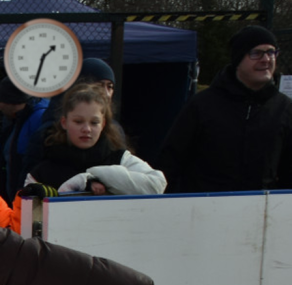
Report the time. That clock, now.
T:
1:33
